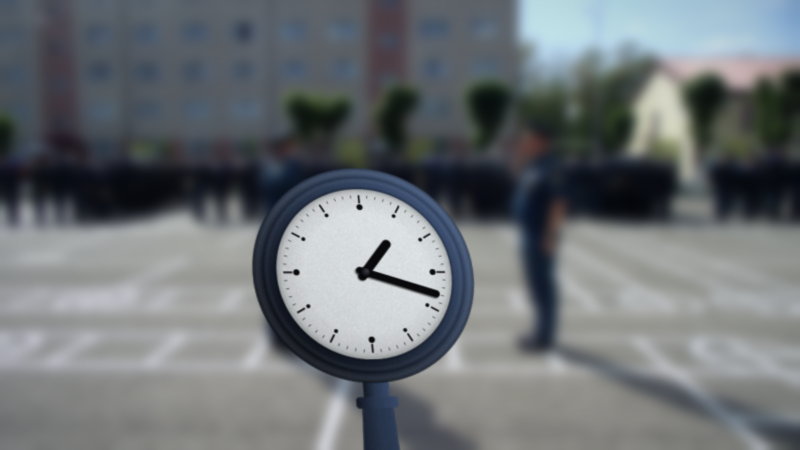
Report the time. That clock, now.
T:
1:18
